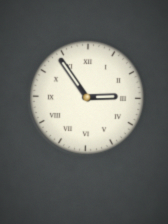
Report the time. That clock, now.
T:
2:54
